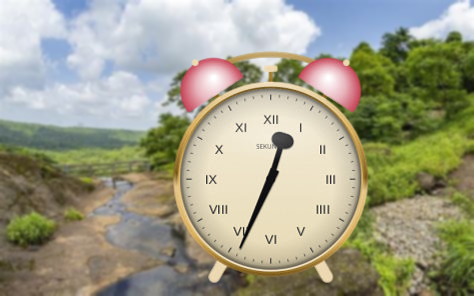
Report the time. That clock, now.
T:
12:34
